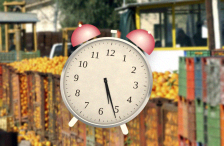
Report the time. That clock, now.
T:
5:26
